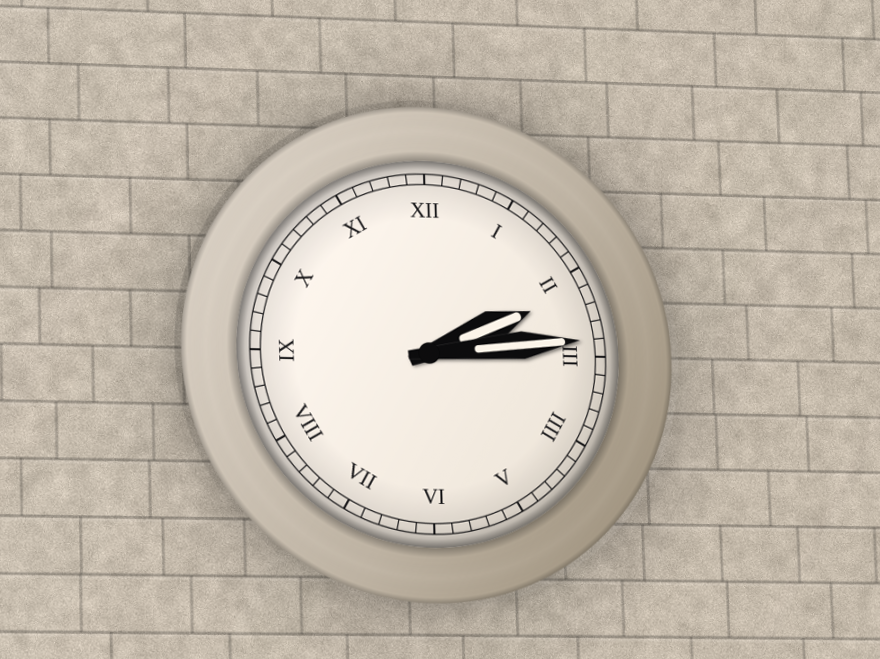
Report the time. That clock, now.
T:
2:14
